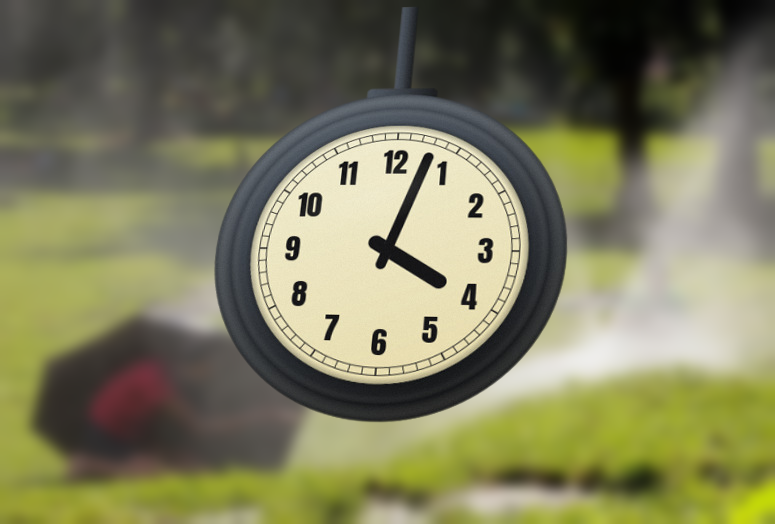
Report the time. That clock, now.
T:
4:03
